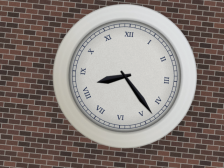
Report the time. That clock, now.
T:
8:23
